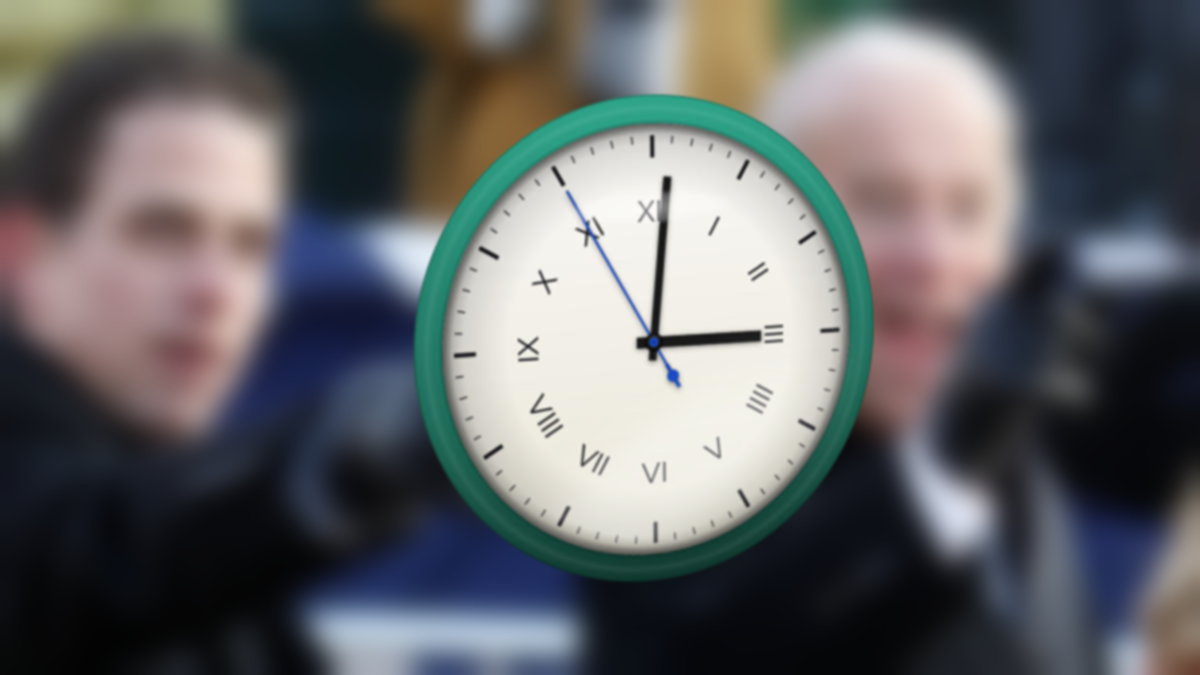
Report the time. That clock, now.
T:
3:00:55
